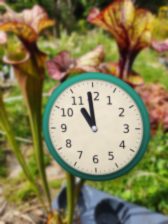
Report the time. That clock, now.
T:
10:59
